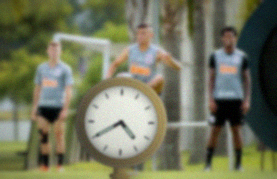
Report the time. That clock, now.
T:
4:40
